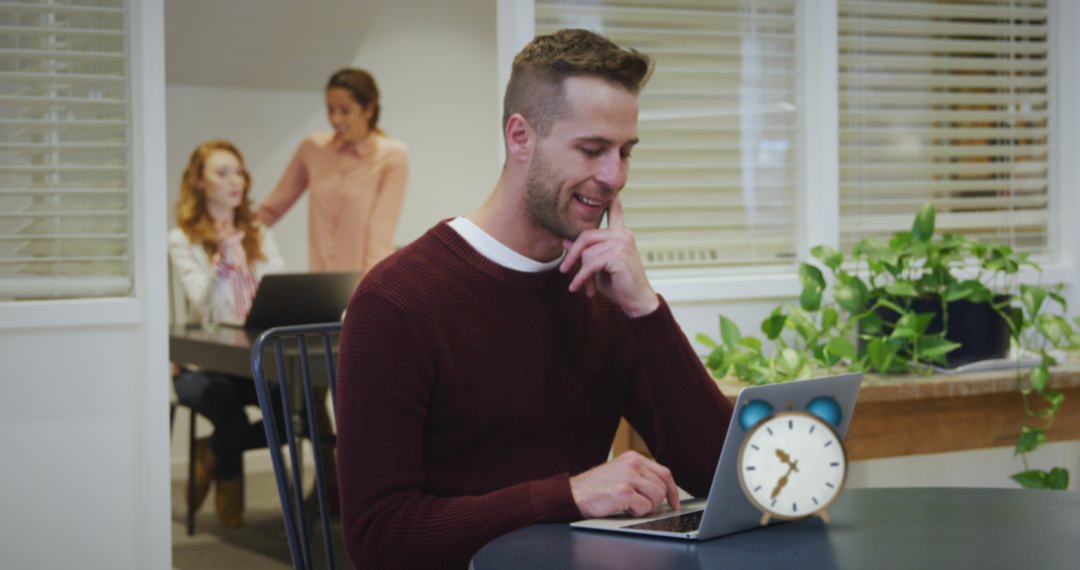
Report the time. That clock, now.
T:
10:36
